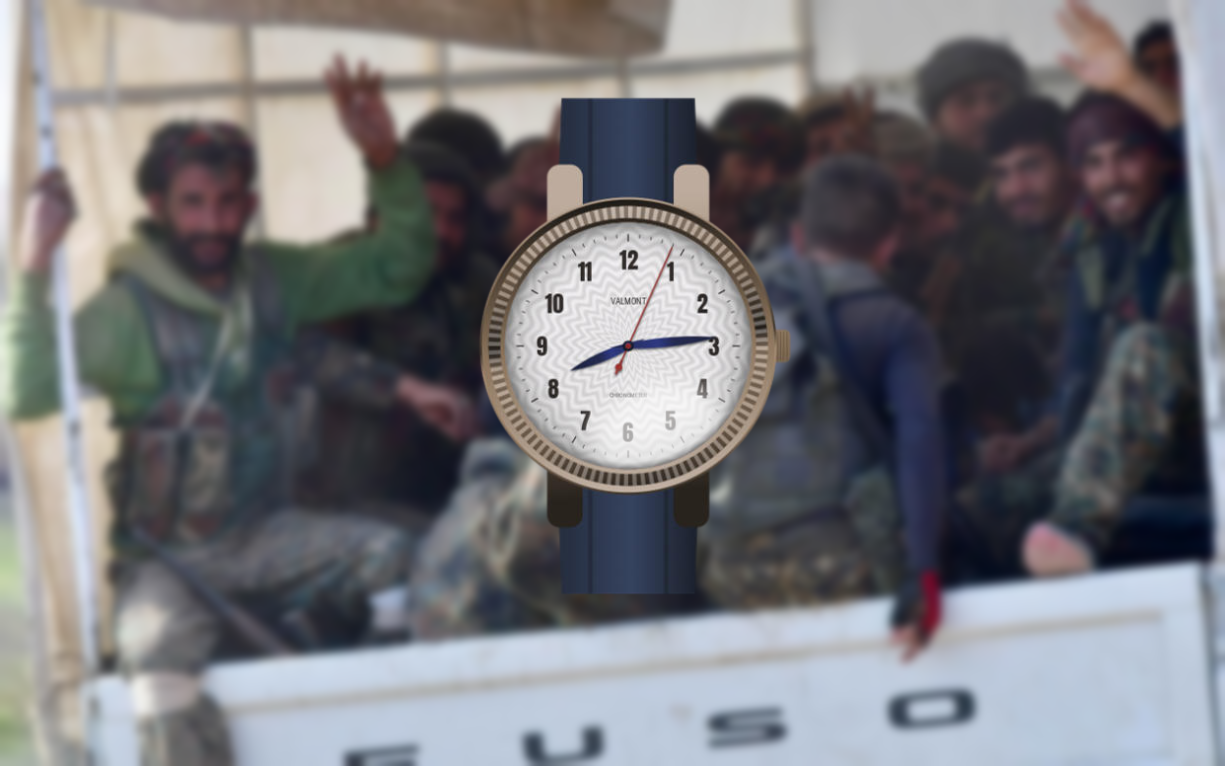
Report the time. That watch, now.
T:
8:14:04
